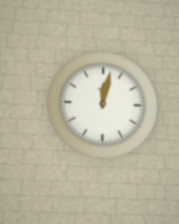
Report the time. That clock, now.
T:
12:02
